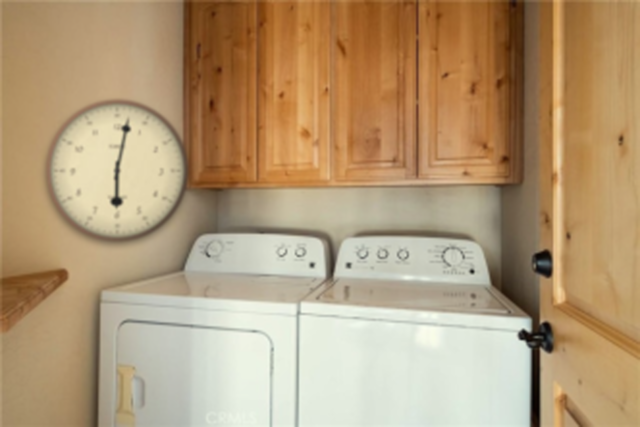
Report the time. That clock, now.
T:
6:02
